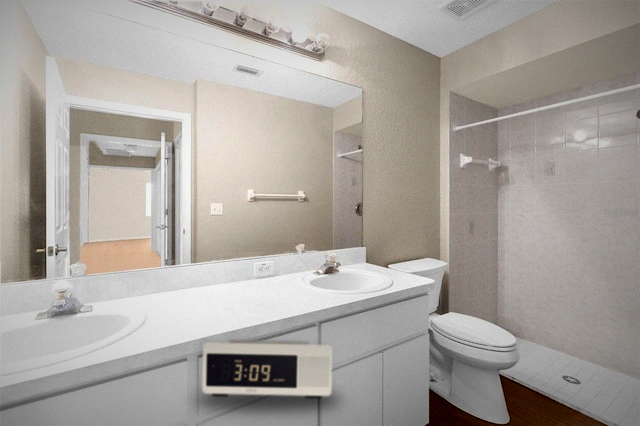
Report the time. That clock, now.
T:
3:09
